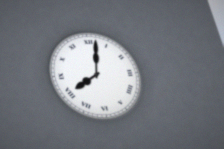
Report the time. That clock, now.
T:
8:02
